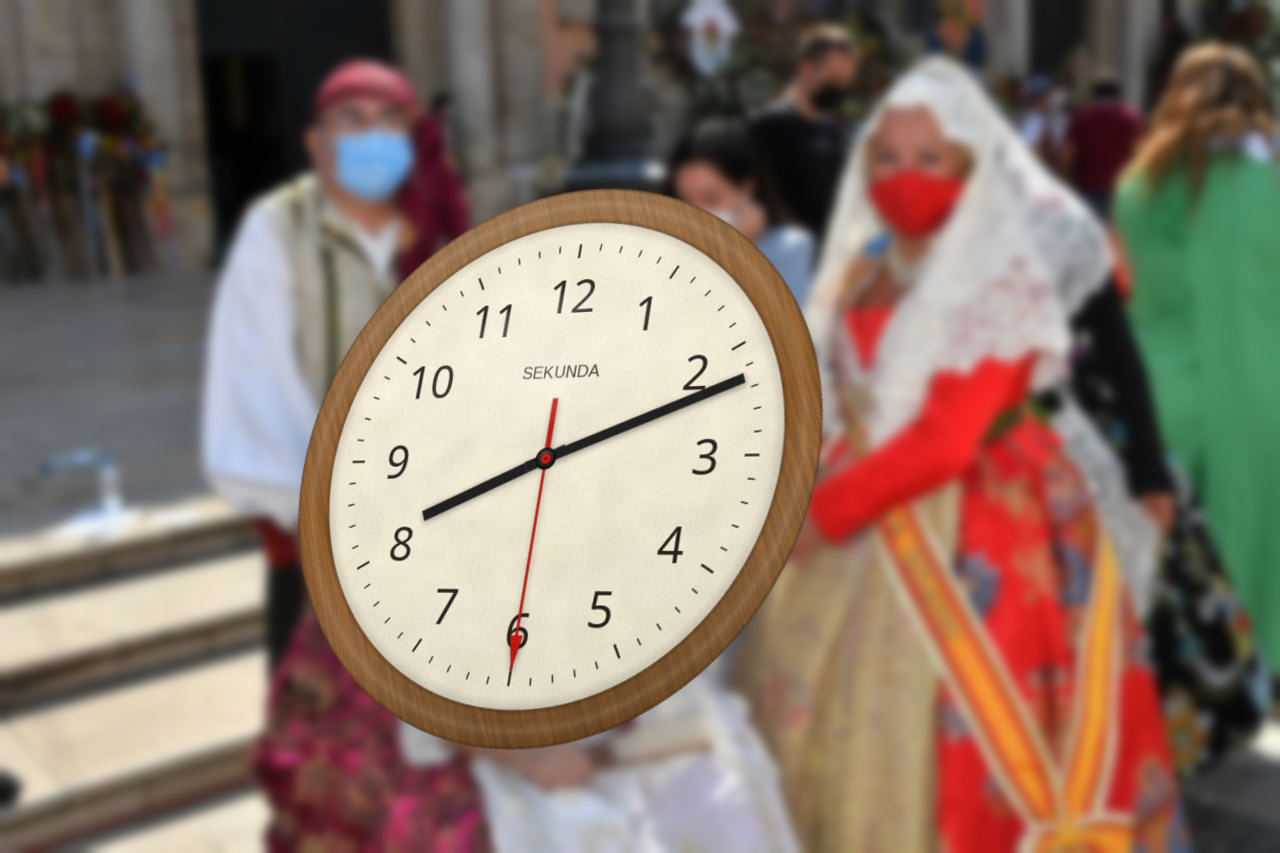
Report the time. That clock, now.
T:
8:11:30
